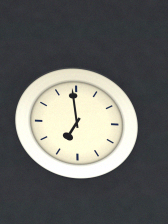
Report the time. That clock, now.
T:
6:59
